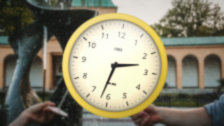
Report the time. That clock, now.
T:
2:32
